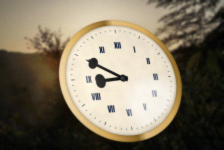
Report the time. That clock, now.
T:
8:50
